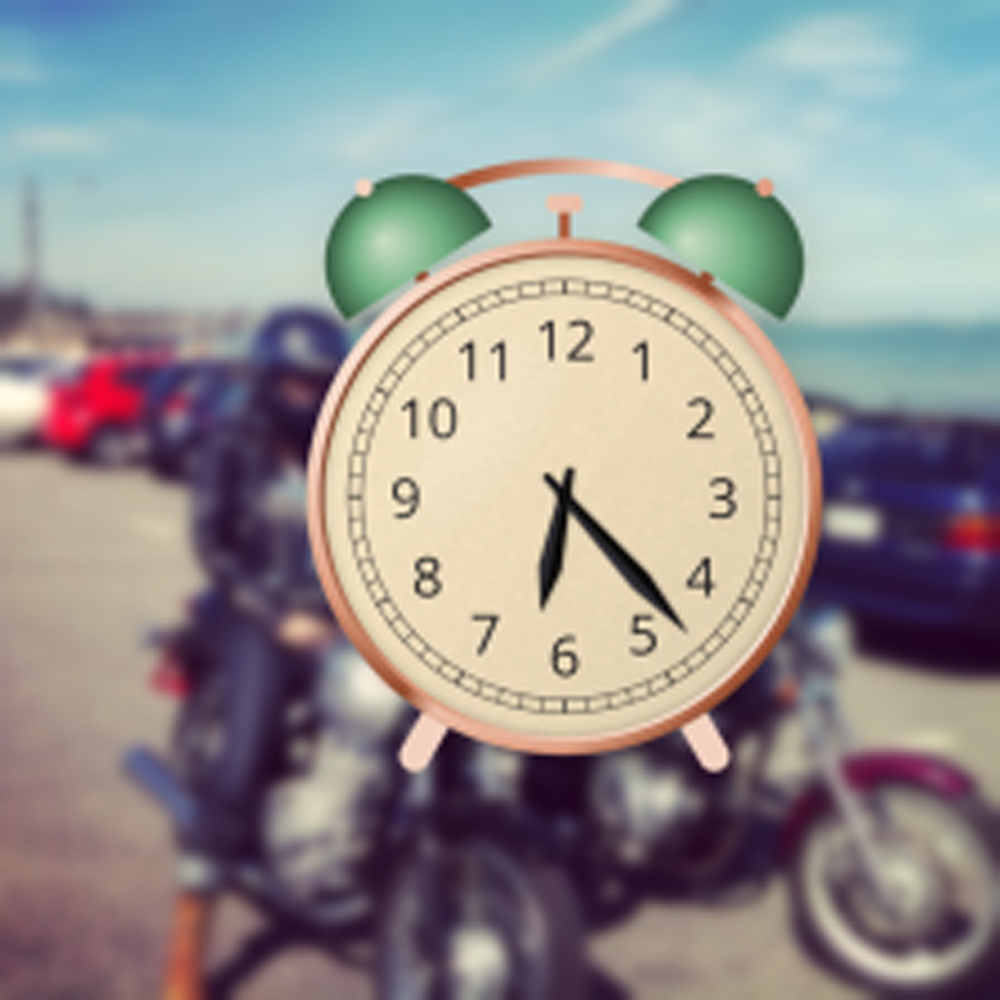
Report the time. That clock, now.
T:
6:23
